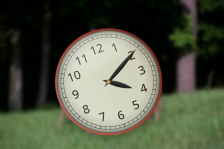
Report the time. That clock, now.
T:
4:10
